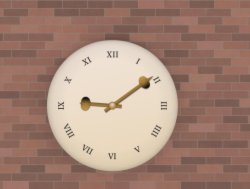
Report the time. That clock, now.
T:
9:09
